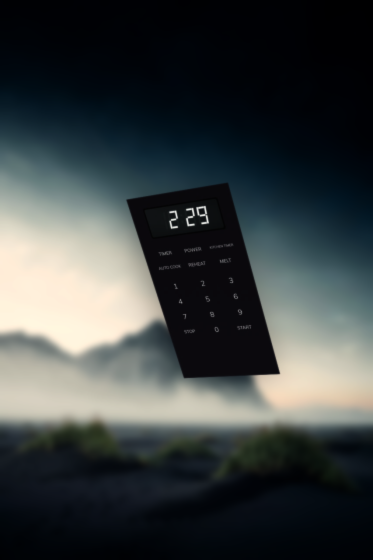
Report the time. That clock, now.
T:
2:29
